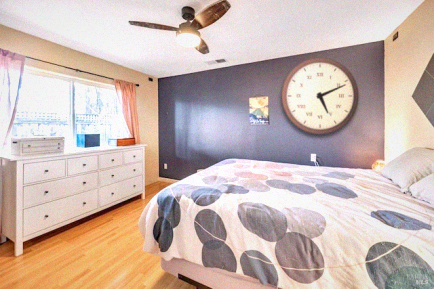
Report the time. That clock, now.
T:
5:11
